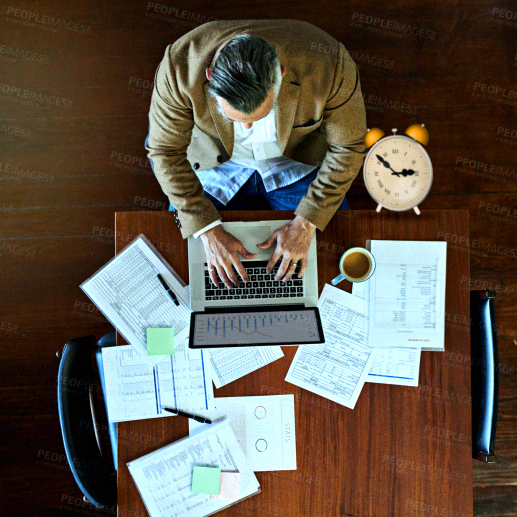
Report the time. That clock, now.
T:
2:52
